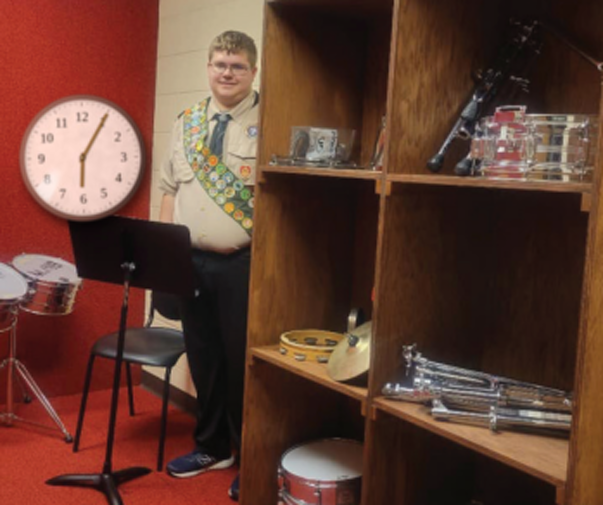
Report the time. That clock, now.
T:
6:05
